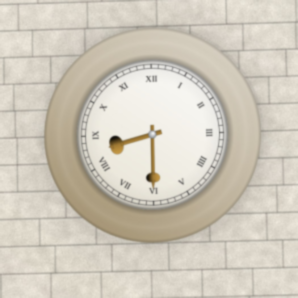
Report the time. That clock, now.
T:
8:30
